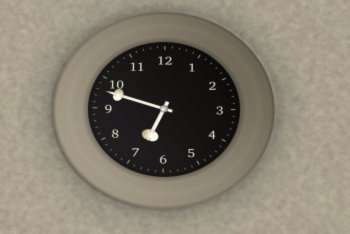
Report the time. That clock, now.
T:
6:48
